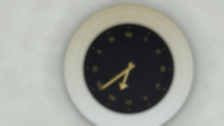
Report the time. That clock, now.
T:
6:39
